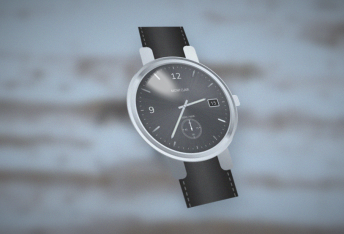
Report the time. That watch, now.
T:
2:36
